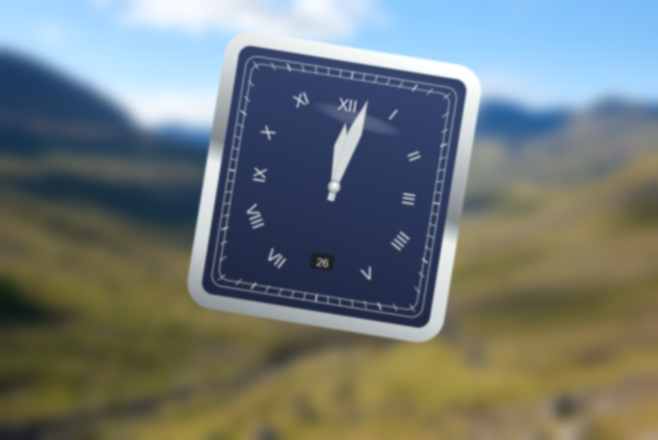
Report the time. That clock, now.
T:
12:02
